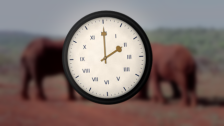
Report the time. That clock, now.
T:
2:00
